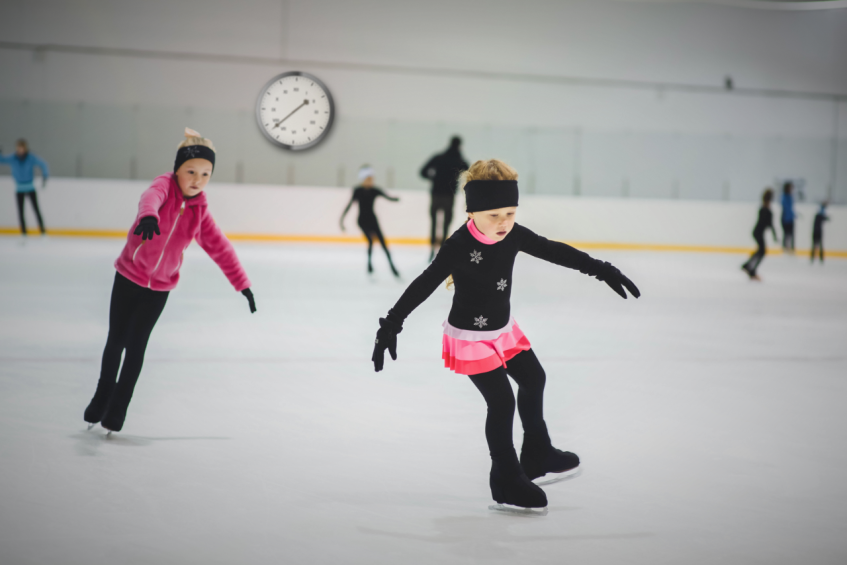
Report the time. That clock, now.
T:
1:38
